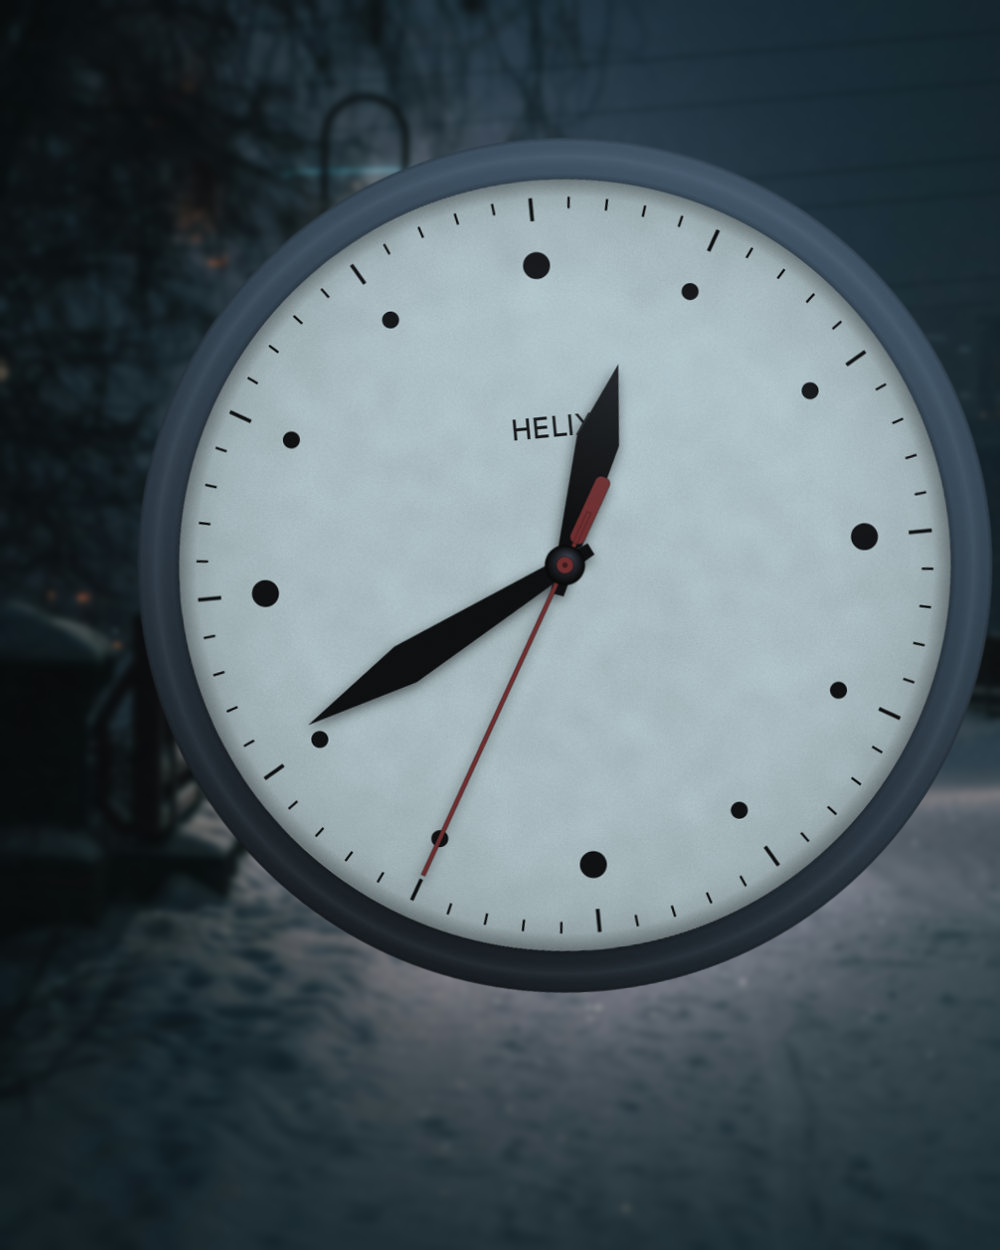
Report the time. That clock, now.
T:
12:40:35
